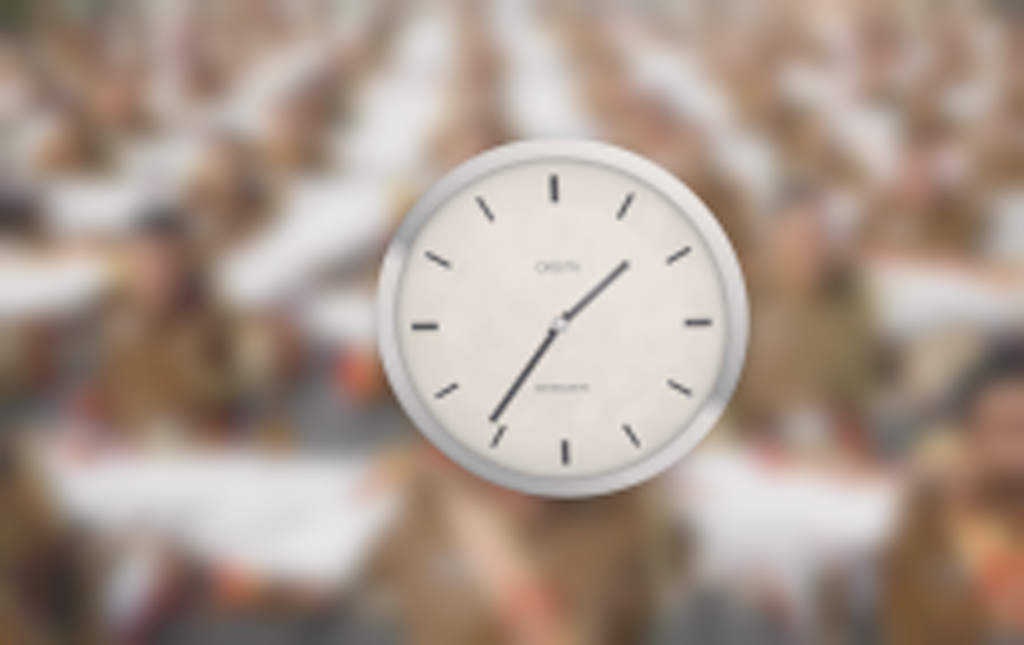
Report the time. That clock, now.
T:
1:36
